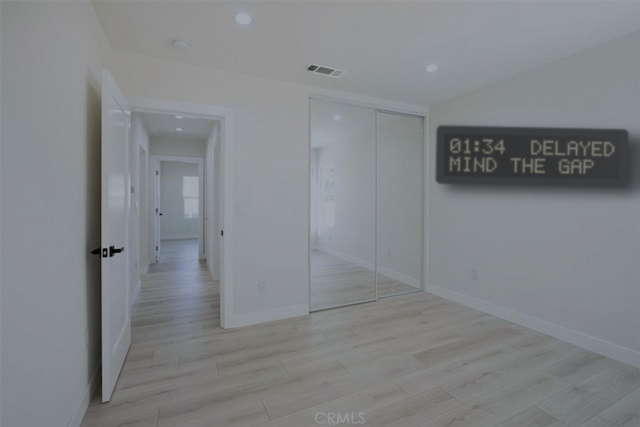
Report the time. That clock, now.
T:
1:34
